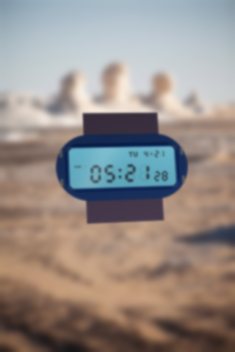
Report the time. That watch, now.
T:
5:21
